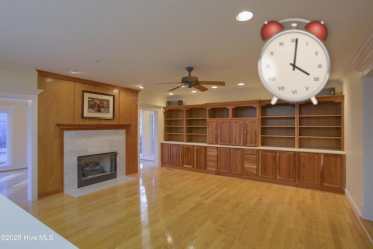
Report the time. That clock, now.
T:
4:01
